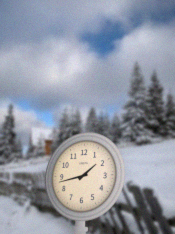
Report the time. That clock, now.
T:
1:43
